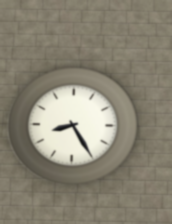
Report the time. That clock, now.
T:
8:25
